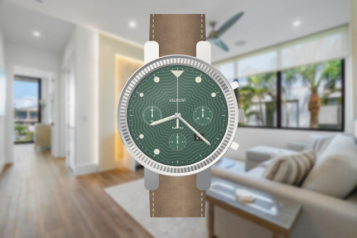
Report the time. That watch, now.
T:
8:22
